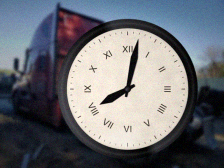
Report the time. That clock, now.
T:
8:02
